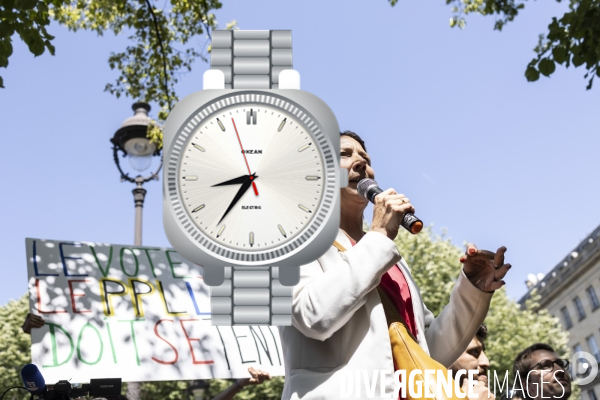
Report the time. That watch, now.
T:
8:35:57
